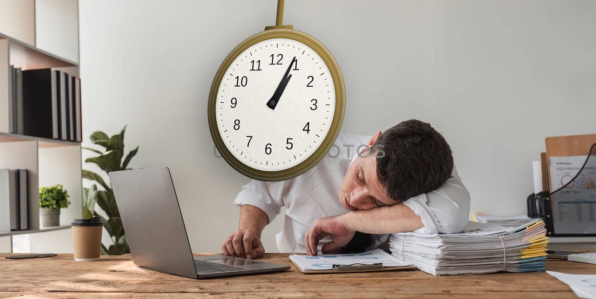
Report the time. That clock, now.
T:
1:04
